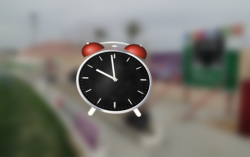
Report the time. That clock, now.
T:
9:59
